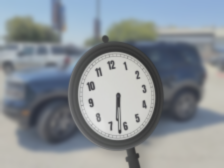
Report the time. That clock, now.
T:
6:32
